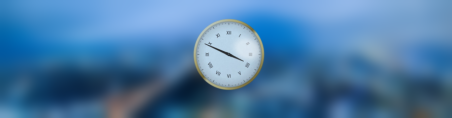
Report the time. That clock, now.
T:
3:49
